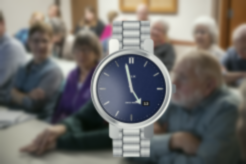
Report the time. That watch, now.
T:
4:58
